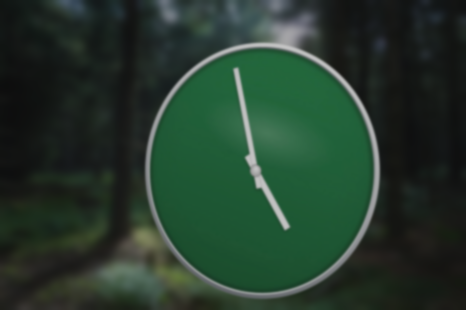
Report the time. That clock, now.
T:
4:58
